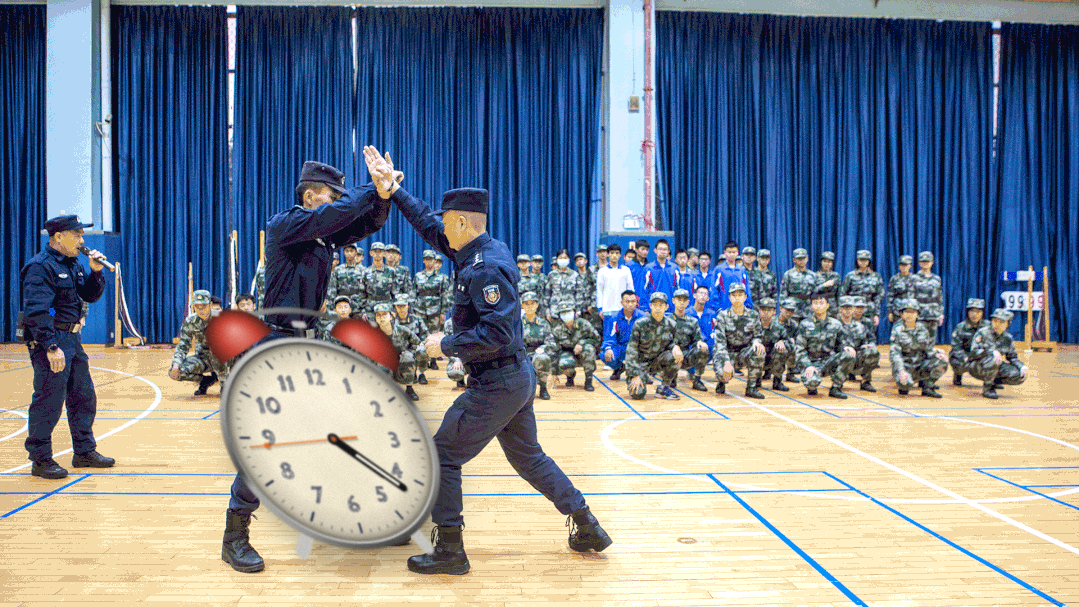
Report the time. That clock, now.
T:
4:21:44
